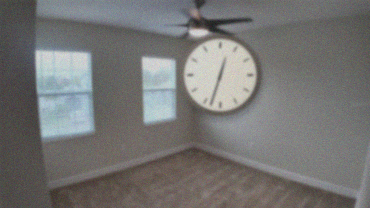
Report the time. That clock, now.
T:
12:33
